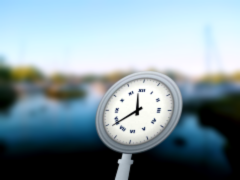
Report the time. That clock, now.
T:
11:39
